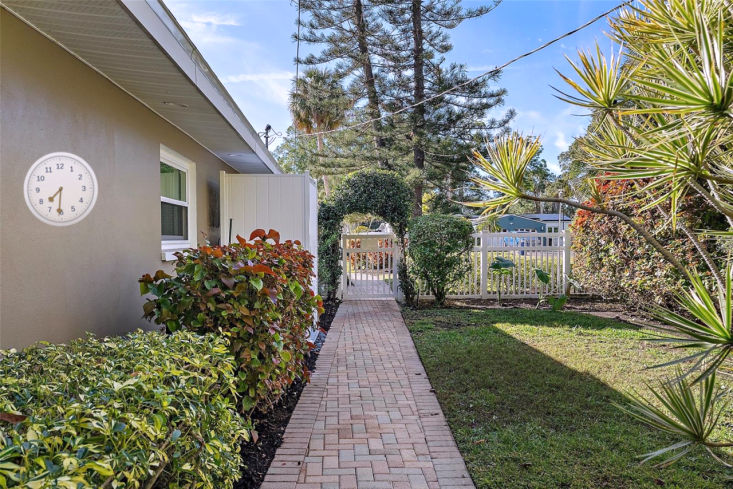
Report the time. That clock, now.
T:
7:31
